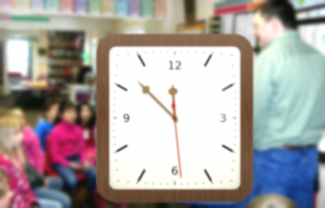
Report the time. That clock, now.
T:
11:52:29
